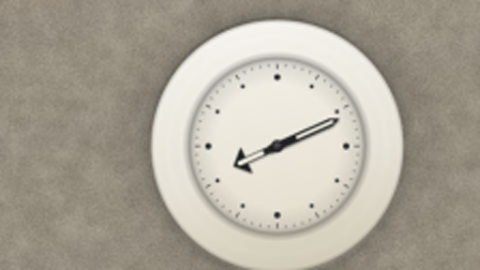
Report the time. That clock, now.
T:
8:11
